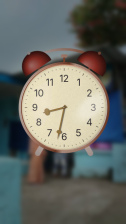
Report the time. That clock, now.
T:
8:32
